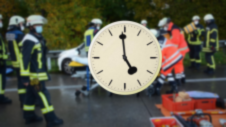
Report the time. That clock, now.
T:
4:59
